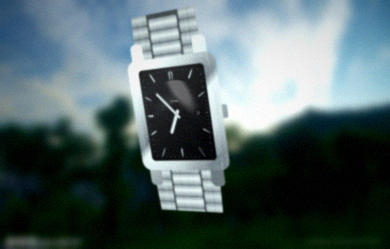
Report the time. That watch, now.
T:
6:53
